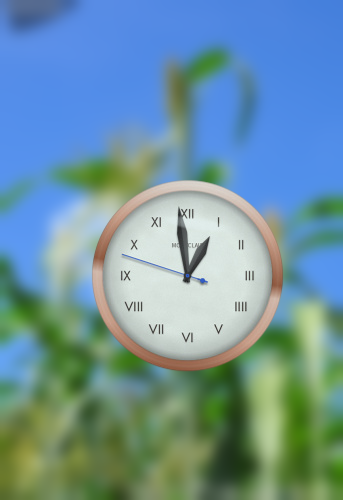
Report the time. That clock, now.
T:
12:58:48
